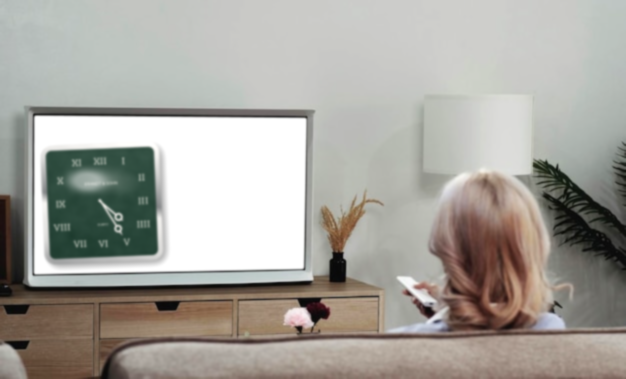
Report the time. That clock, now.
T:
4:25
